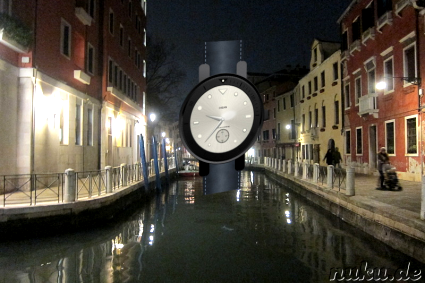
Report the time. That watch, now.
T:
9:37
